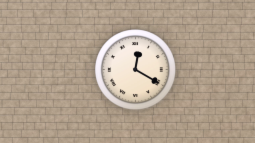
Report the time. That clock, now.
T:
12:20
